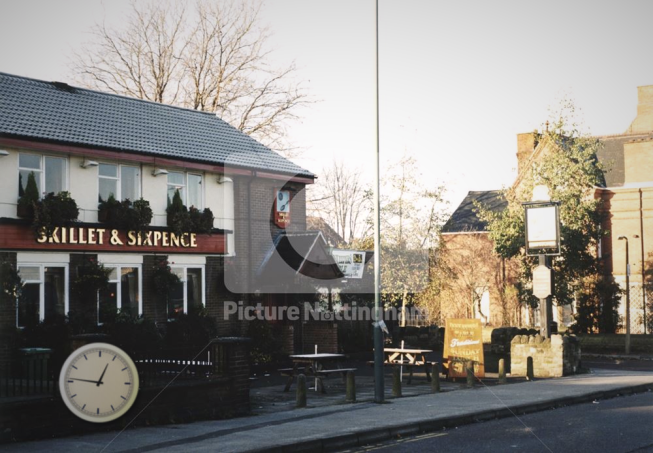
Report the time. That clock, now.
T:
12:46
